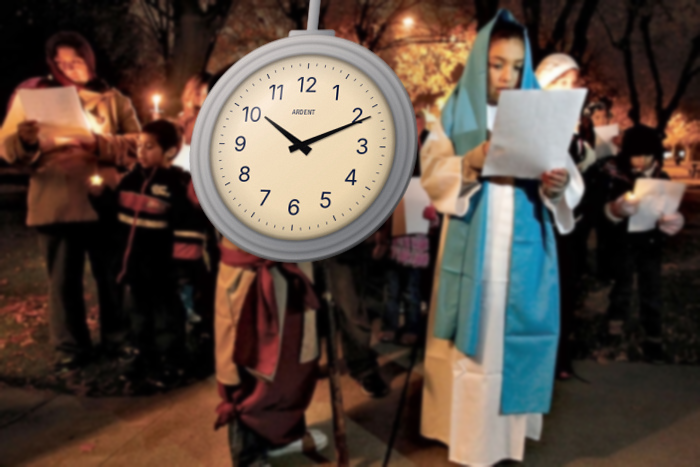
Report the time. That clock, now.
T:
10:11
